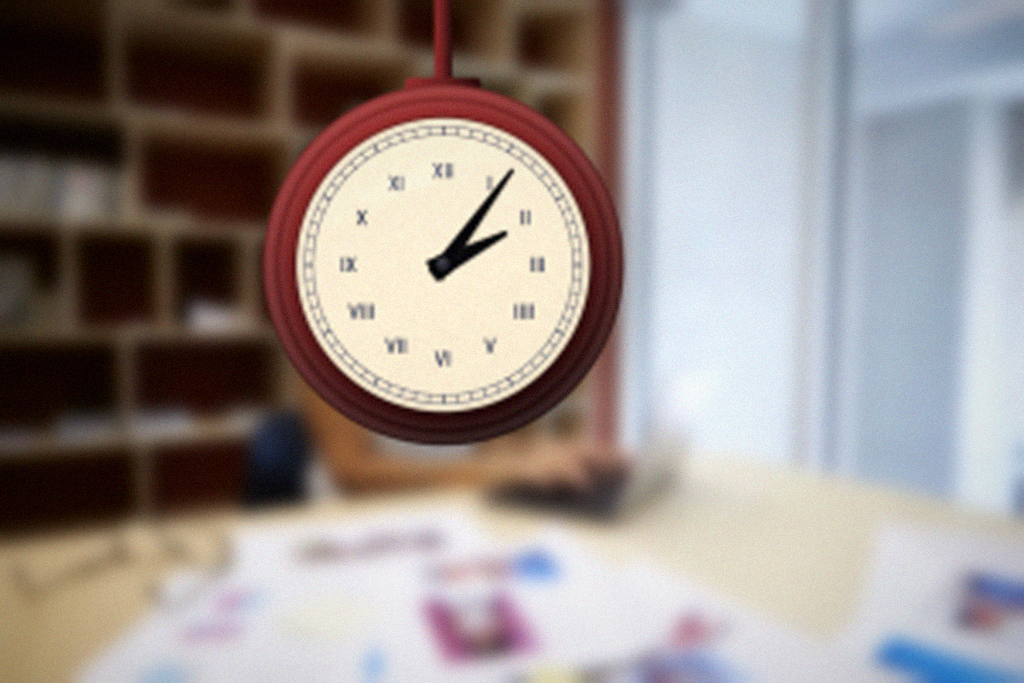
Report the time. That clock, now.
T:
2:06
